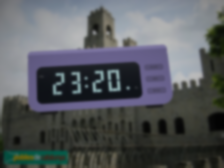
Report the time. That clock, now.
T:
23:20
